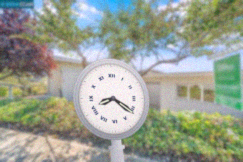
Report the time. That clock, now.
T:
8:21
